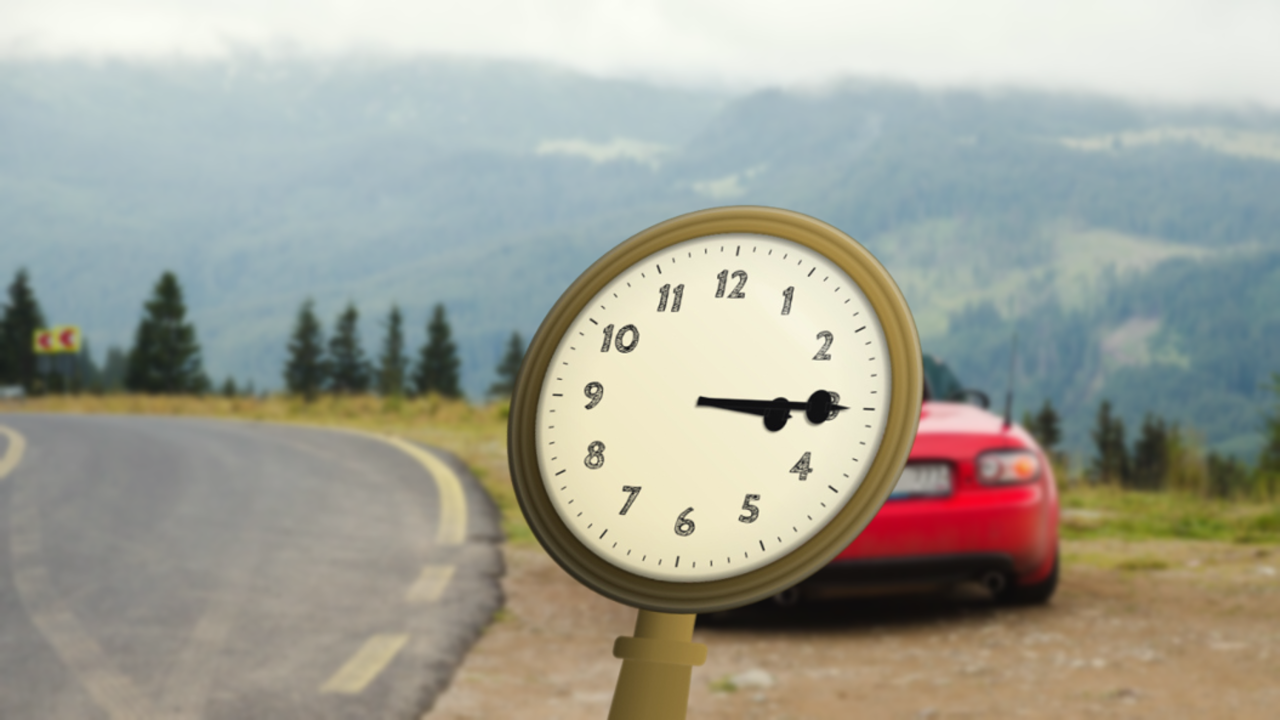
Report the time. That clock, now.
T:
3:15
